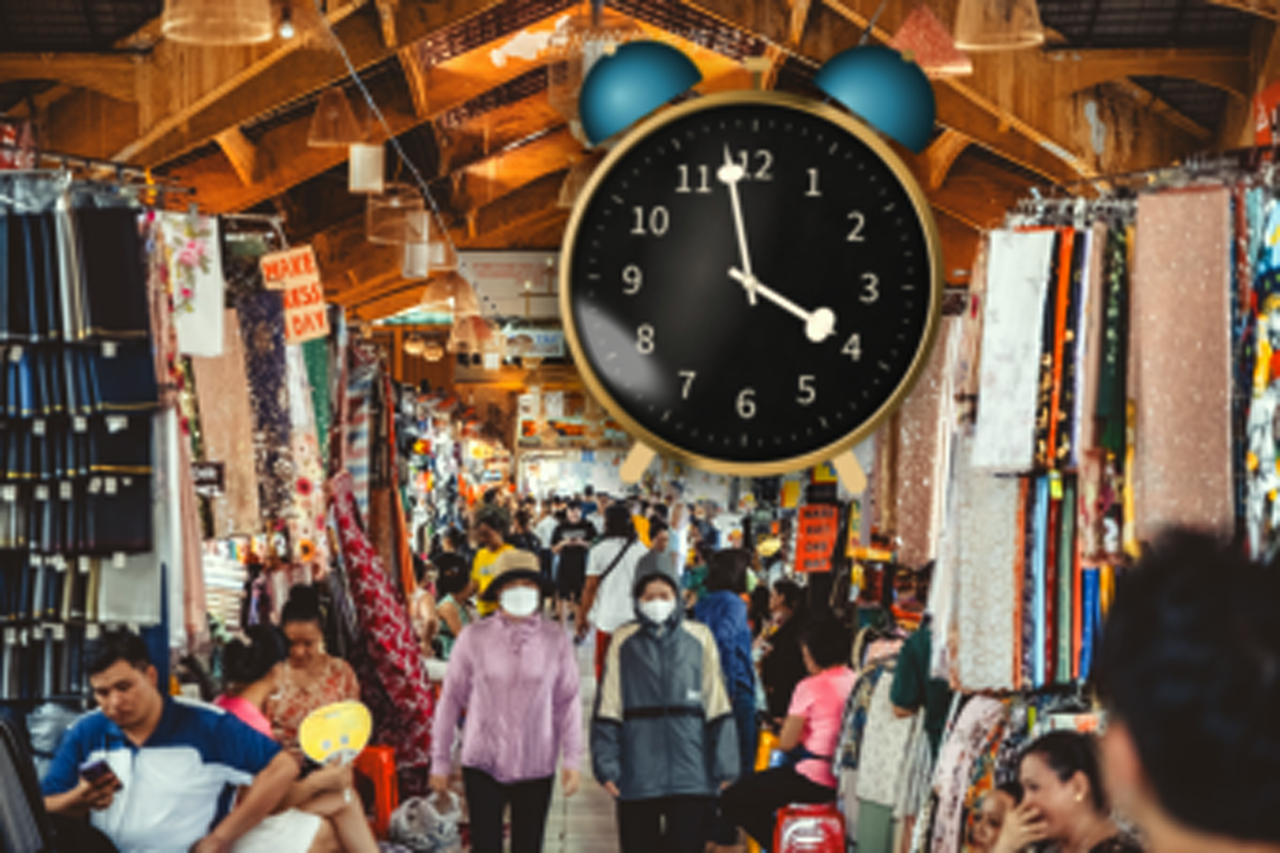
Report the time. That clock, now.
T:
3:58
